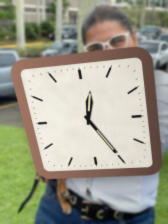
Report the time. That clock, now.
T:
12:25
